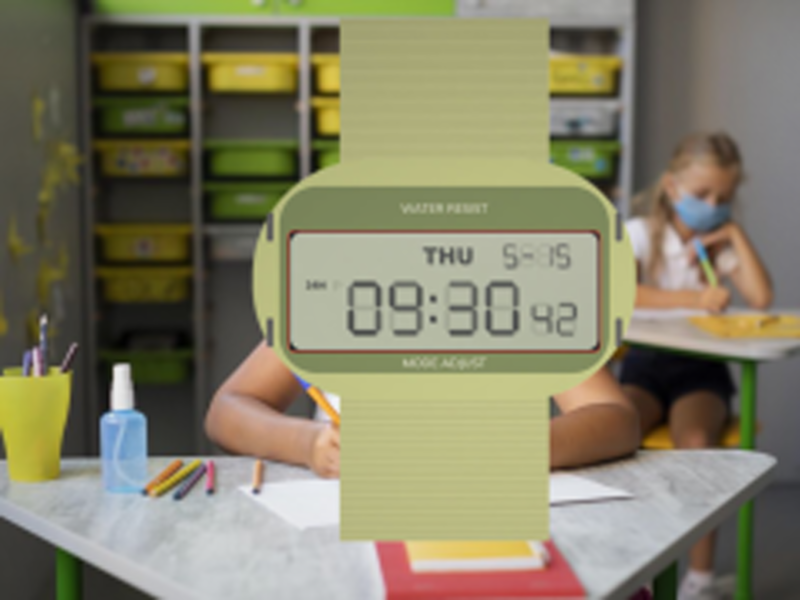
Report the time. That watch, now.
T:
9:30:42
